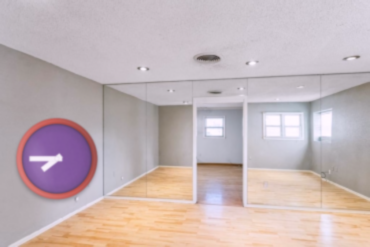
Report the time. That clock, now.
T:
7:45
